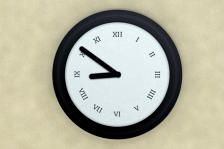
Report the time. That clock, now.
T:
8:51
